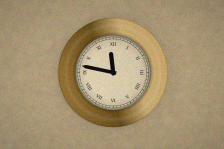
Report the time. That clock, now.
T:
11:47
